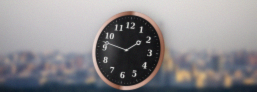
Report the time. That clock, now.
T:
1:47
